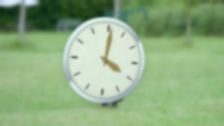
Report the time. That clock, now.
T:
4:01
